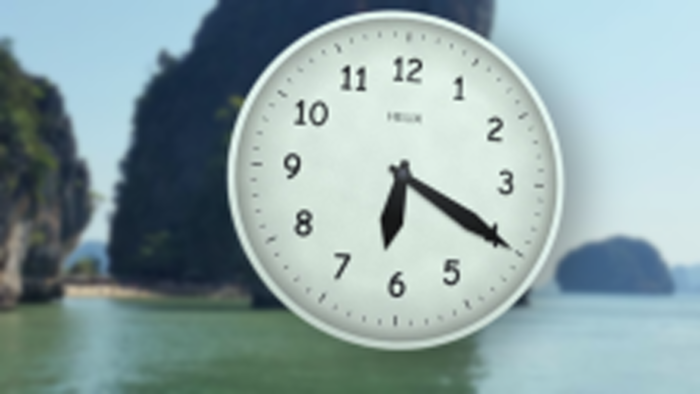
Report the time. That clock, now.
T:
6:20
